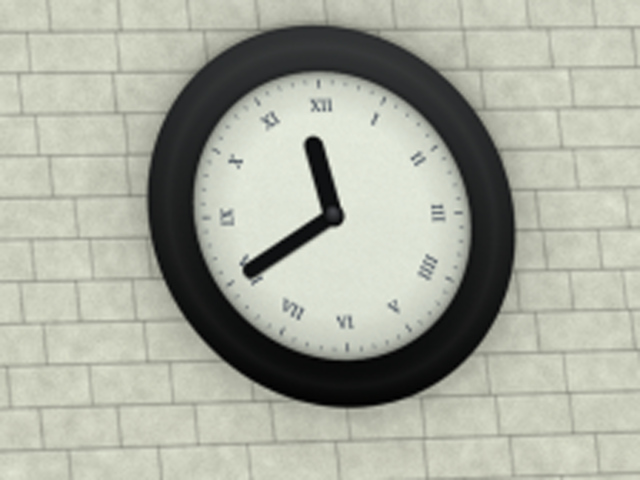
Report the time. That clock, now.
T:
11:40
